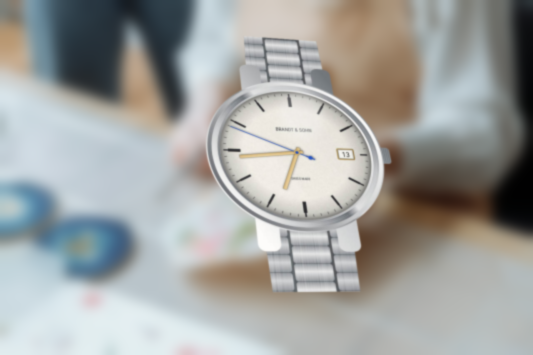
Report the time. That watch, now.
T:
6:43:49
